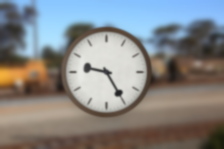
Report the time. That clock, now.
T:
9:25
